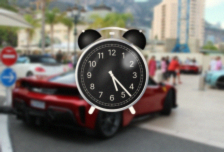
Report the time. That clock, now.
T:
5:23
